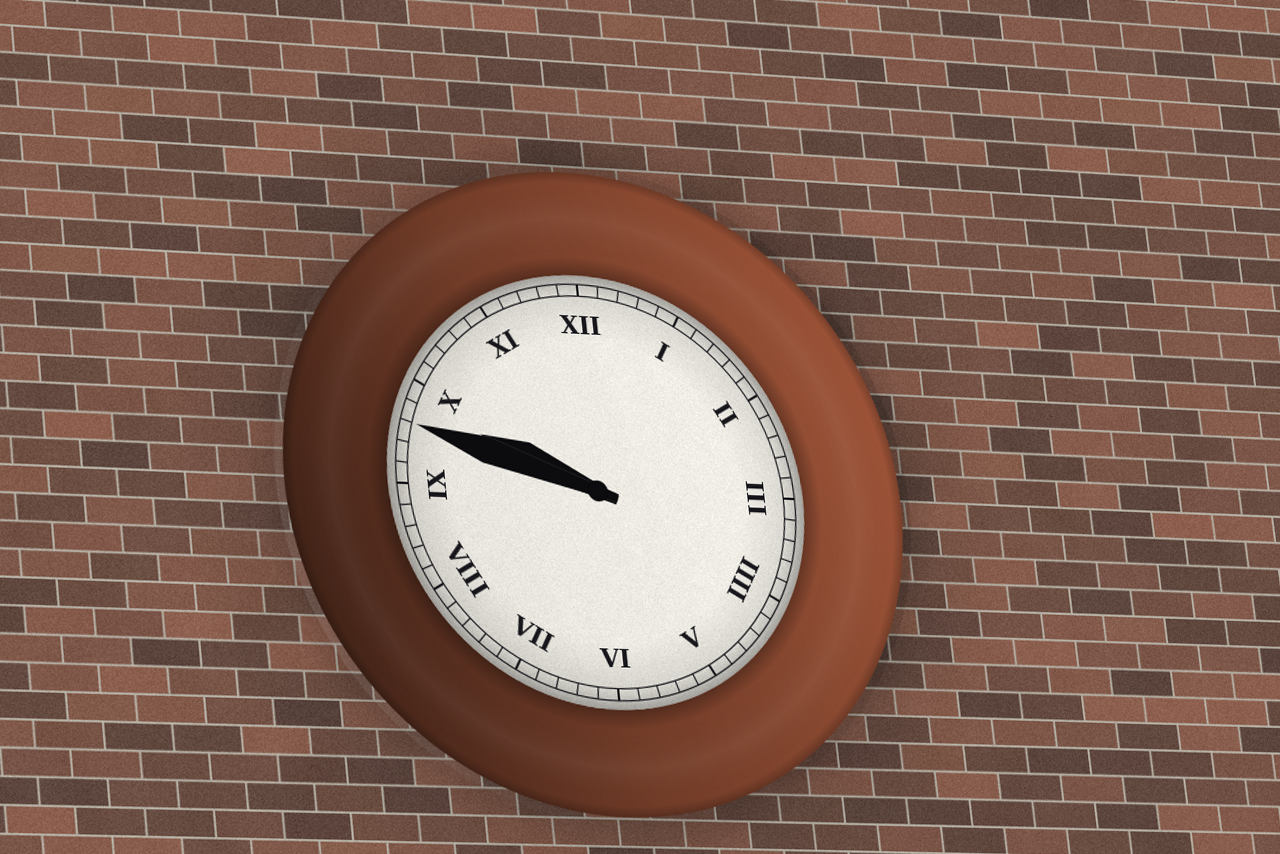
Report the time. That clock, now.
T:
9:48
